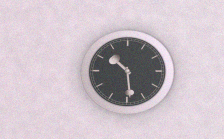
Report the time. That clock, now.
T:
10:29
